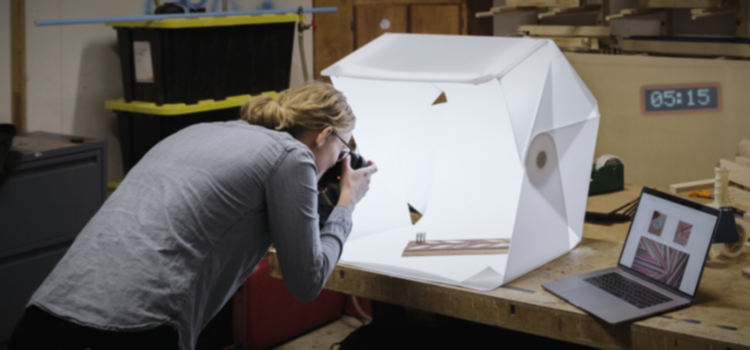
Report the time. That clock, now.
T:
5:15
